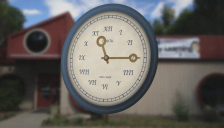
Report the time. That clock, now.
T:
11:15
